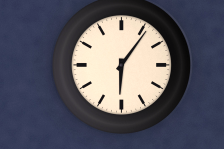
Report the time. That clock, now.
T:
6:06
